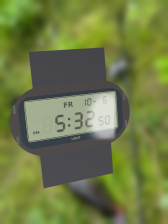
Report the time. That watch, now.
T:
5:32:50
